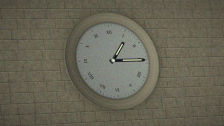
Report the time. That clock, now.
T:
1:15
